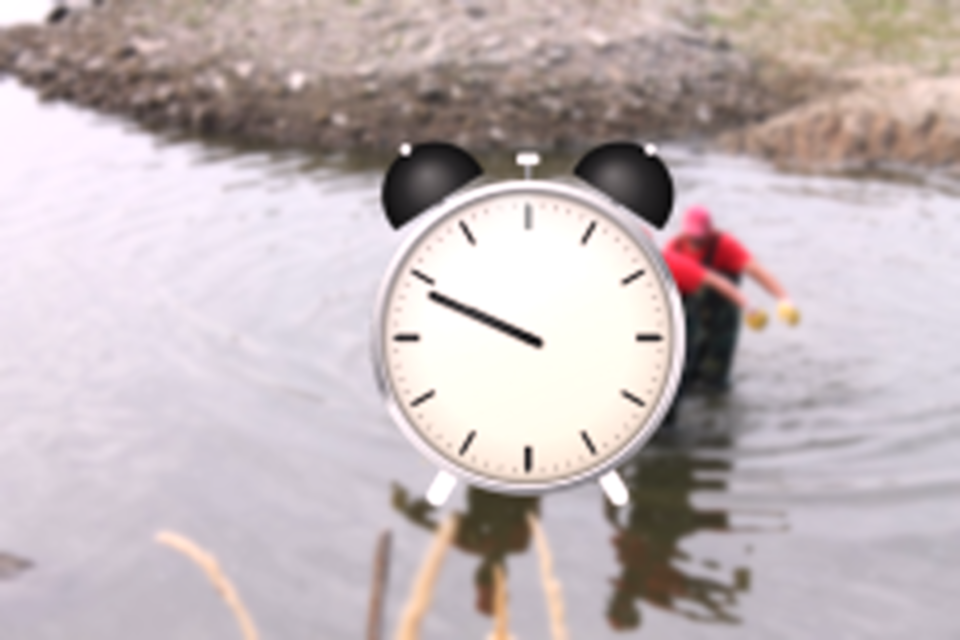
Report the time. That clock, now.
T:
9:49
